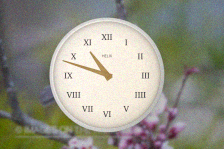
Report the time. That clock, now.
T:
10:48
